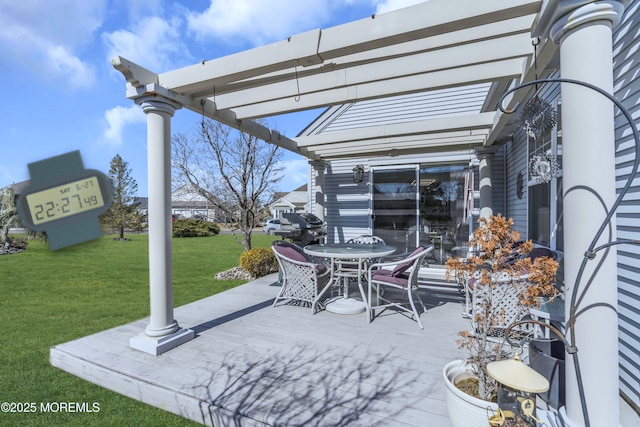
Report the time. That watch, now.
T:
22:27:49
